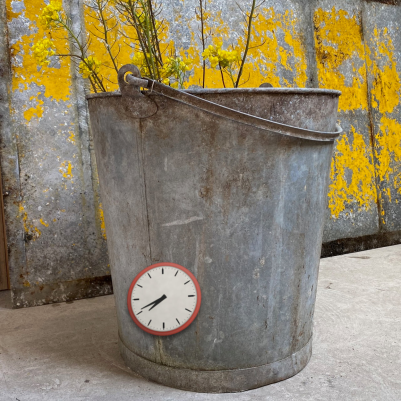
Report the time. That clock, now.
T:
7:41
